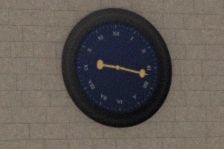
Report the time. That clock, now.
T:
9:17
